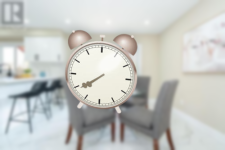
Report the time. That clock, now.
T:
7:39
